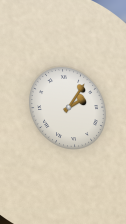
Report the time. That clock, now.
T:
2:07
